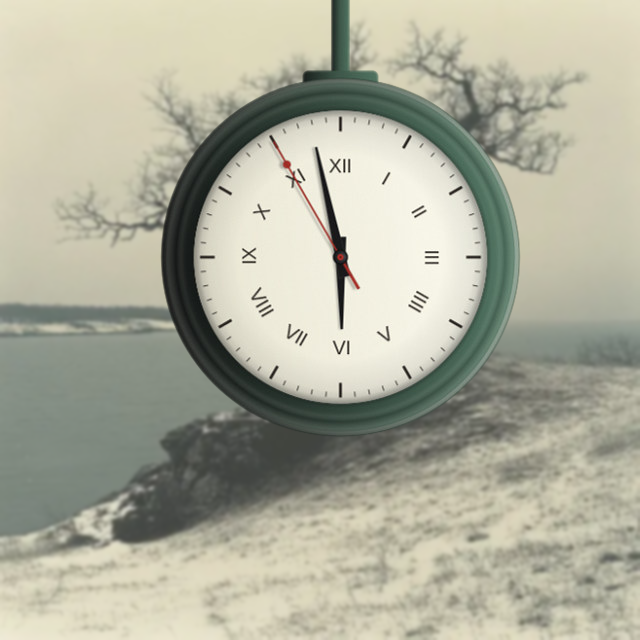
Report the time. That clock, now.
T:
5:57:55
